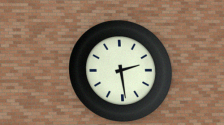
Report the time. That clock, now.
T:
2:29
